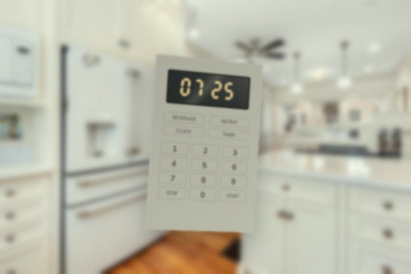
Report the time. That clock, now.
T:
7:25
